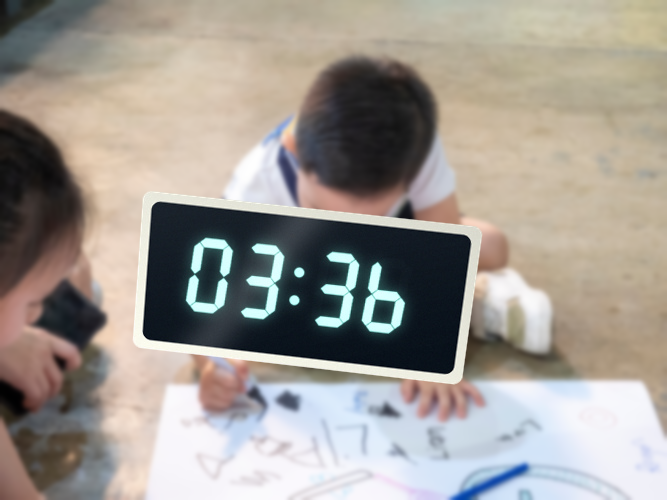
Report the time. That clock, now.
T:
3:36
